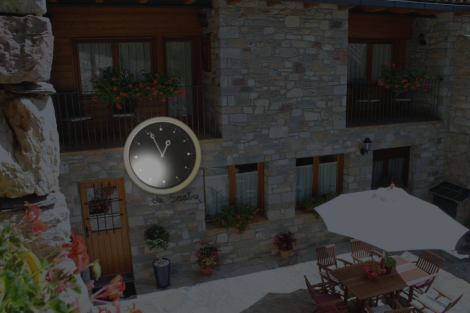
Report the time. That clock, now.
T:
12:56
